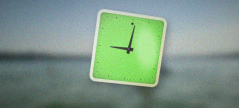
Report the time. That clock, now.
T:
9:01
